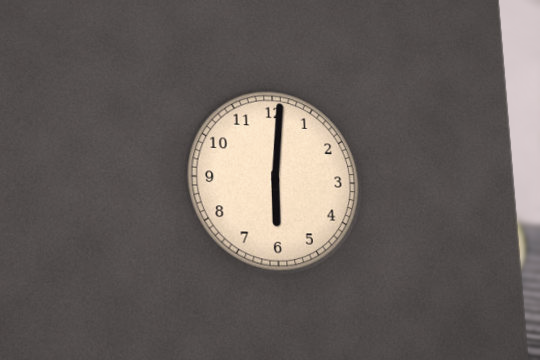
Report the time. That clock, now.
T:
6:01
